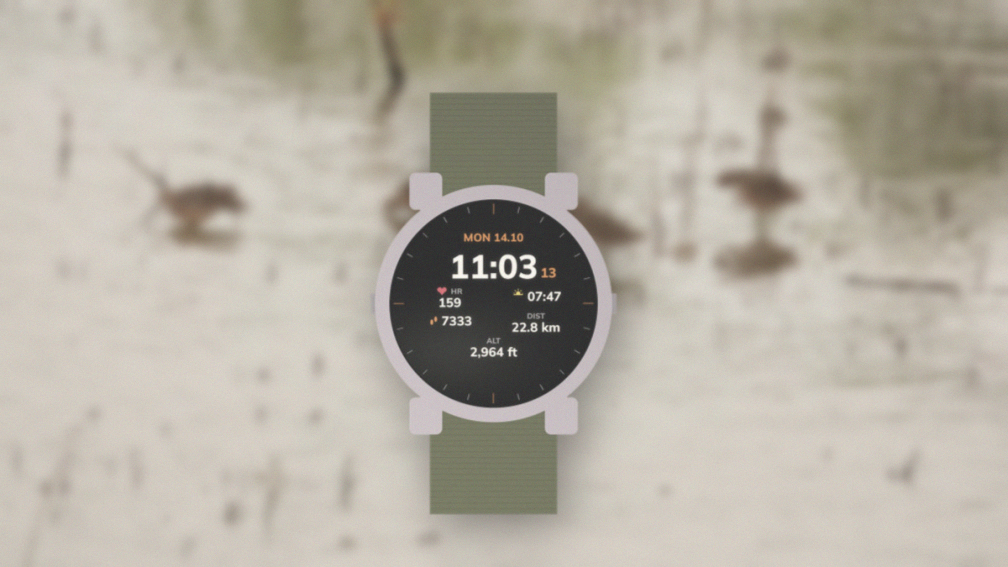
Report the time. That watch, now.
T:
11:03:13
